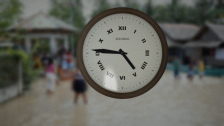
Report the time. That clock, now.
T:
4:46
